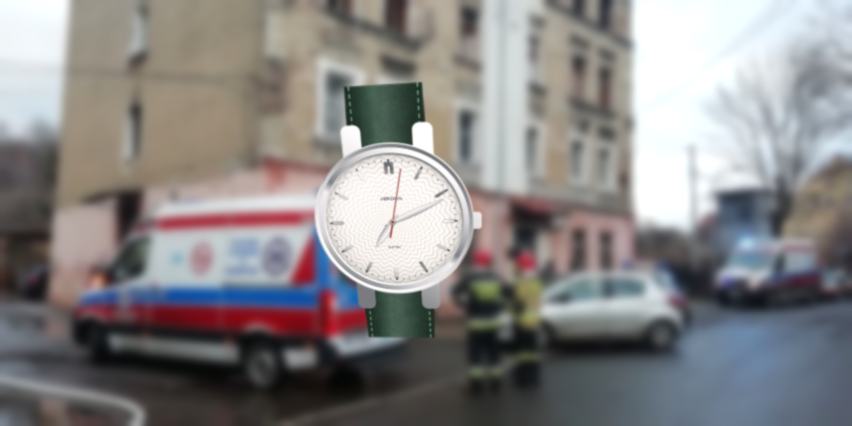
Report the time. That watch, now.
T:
7:11:02
